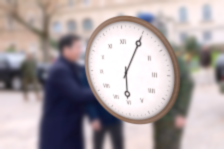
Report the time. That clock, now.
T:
6:05
